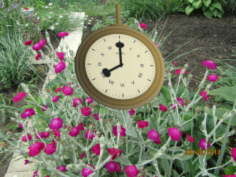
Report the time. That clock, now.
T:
8:00
